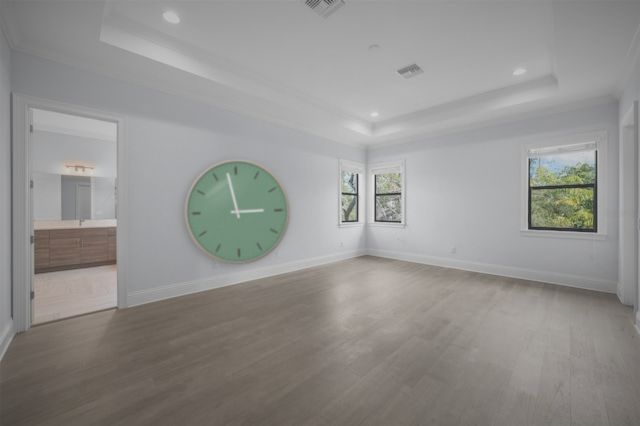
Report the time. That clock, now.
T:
2:58
